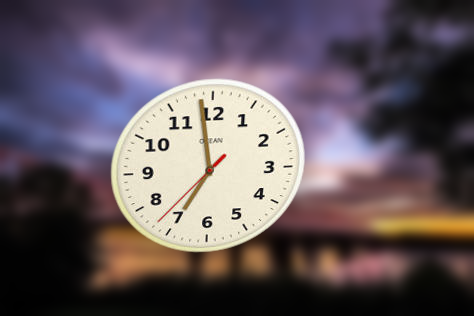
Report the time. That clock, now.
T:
6:58:37
